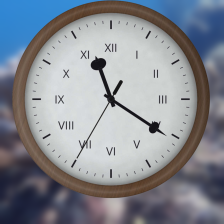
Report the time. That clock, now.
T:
11:20:35
